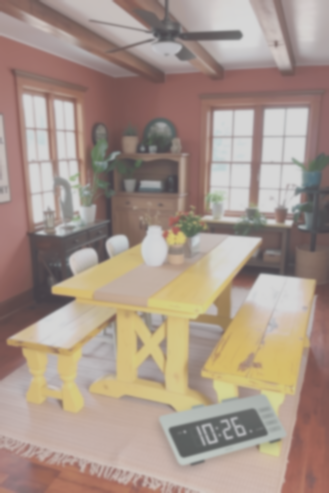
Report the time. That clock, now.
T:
10:26
